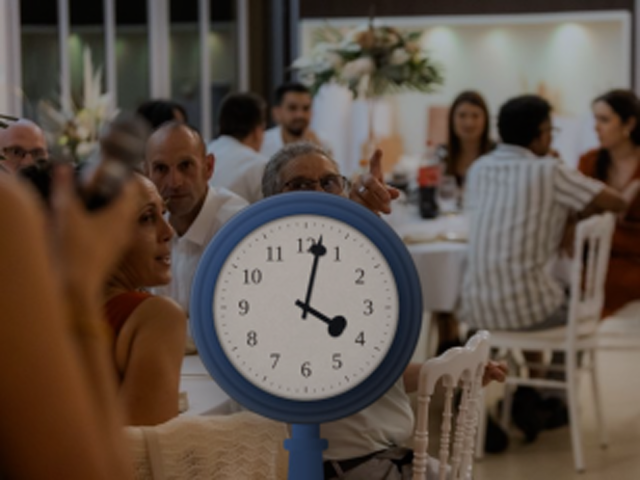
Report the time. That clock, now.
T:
4:02
